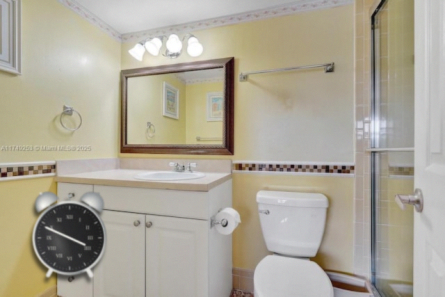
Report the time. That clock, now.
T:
3:49
